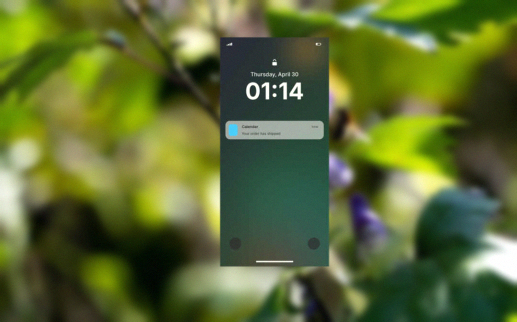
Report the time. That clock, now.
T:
1:14
